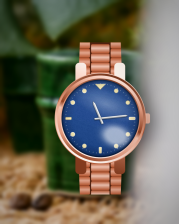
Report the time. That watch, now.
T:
11:14
